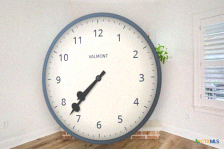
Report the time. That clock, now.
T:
7:37
